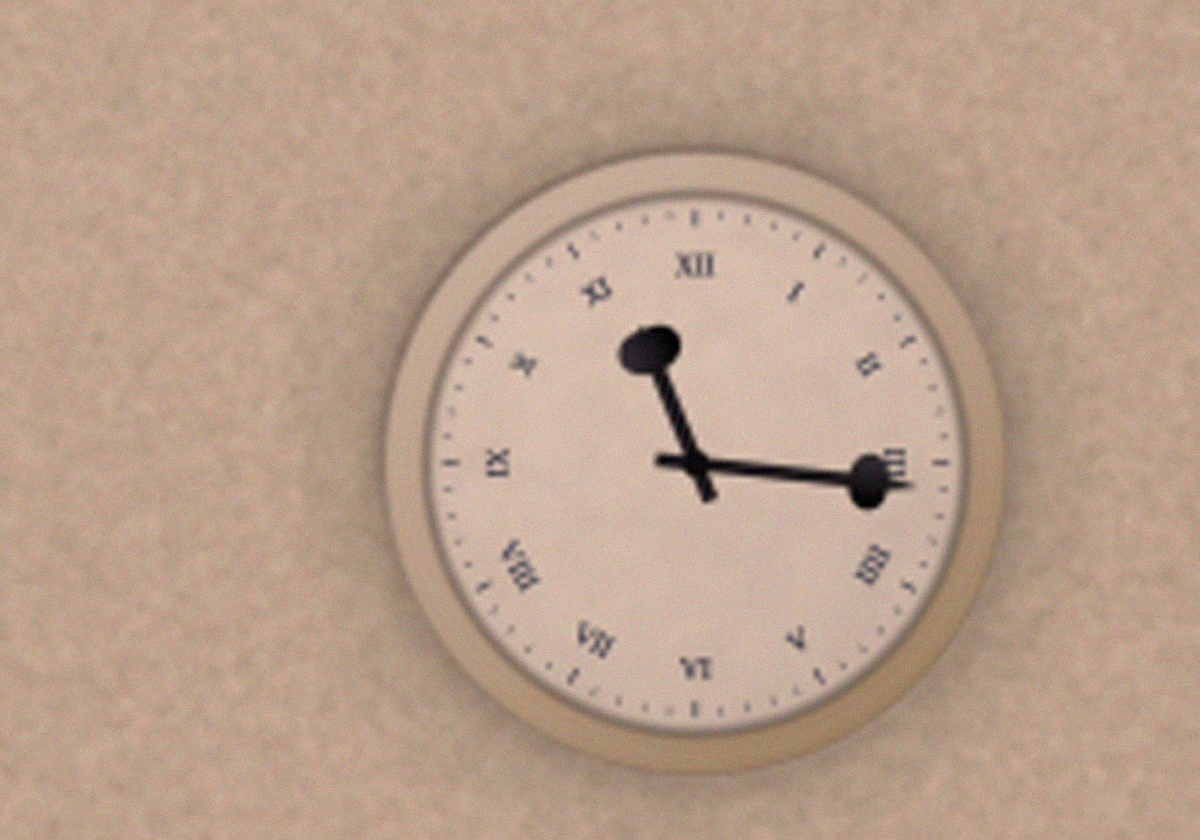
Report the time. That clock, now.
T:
11:16
